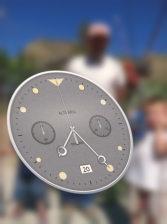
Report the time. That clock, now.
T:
7:25
